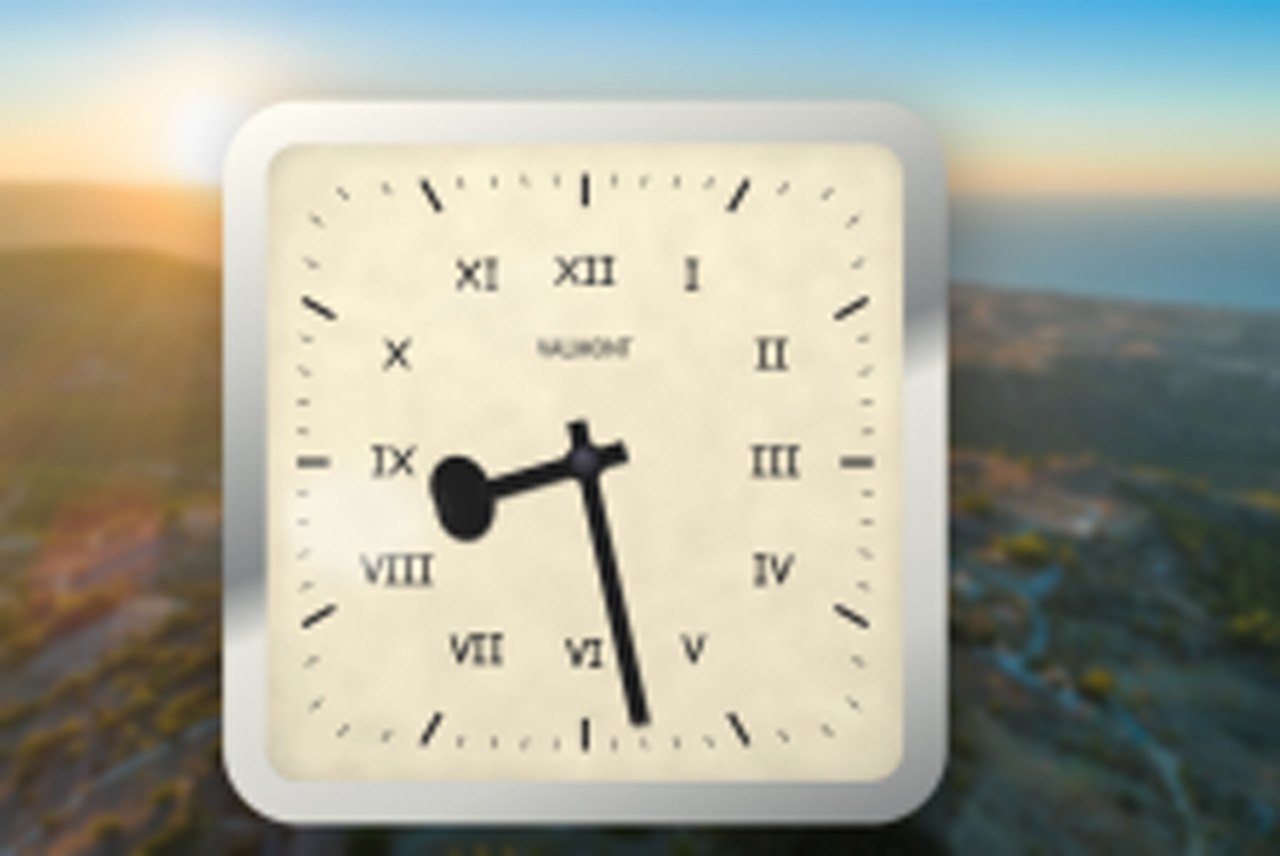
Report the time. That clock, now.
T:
8:28
